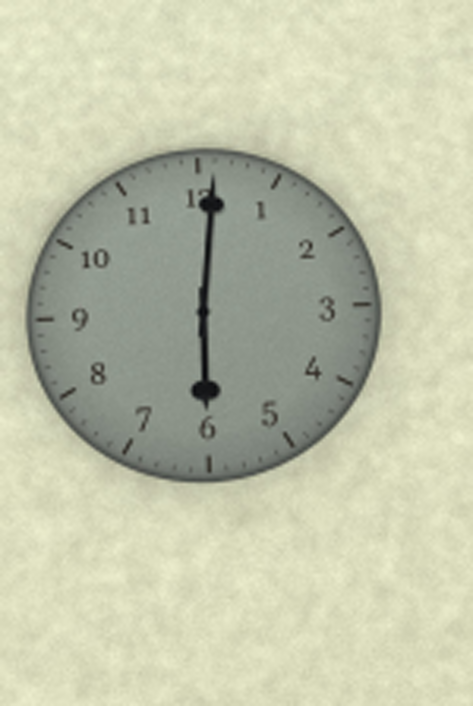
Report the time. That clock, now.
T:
6:01
